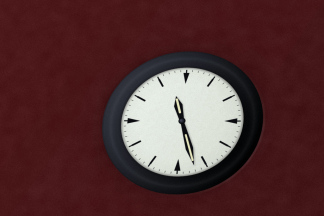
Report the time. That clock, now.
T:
11:27
